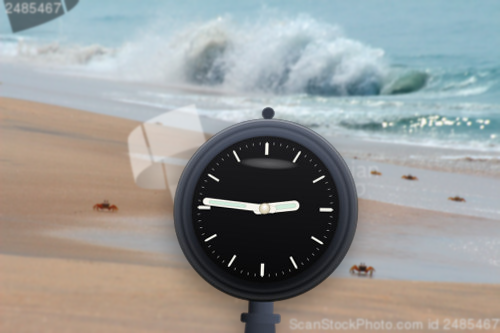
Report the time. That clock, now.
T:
2:46
